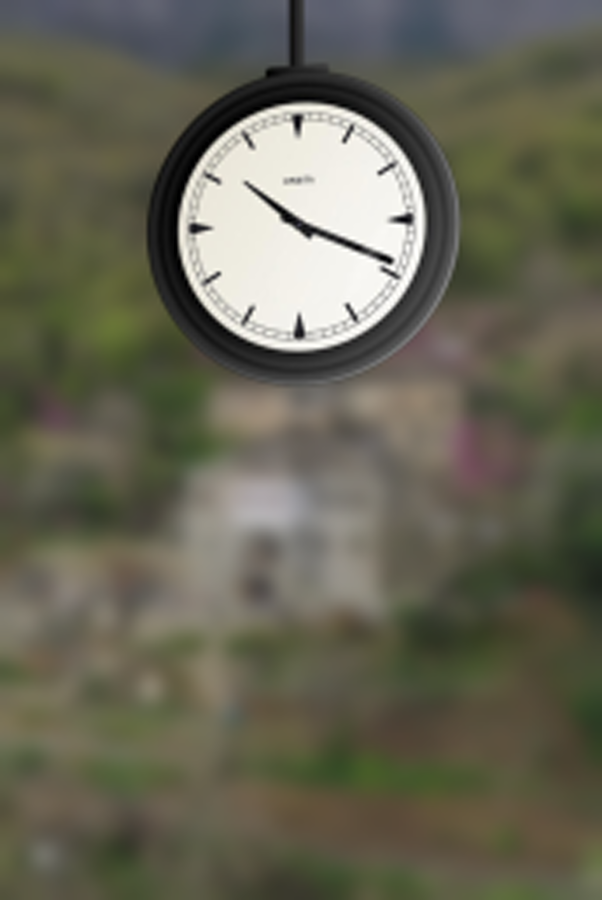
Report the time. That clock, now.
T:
10:19
